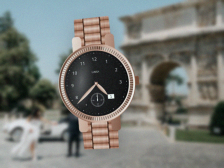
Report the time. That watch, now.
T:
4:38
